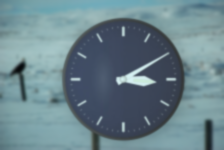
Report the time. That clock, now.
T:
3:10
